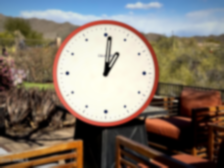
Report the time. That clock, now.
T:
1:01
